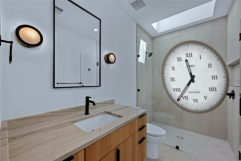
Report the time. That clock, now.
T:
11:37
